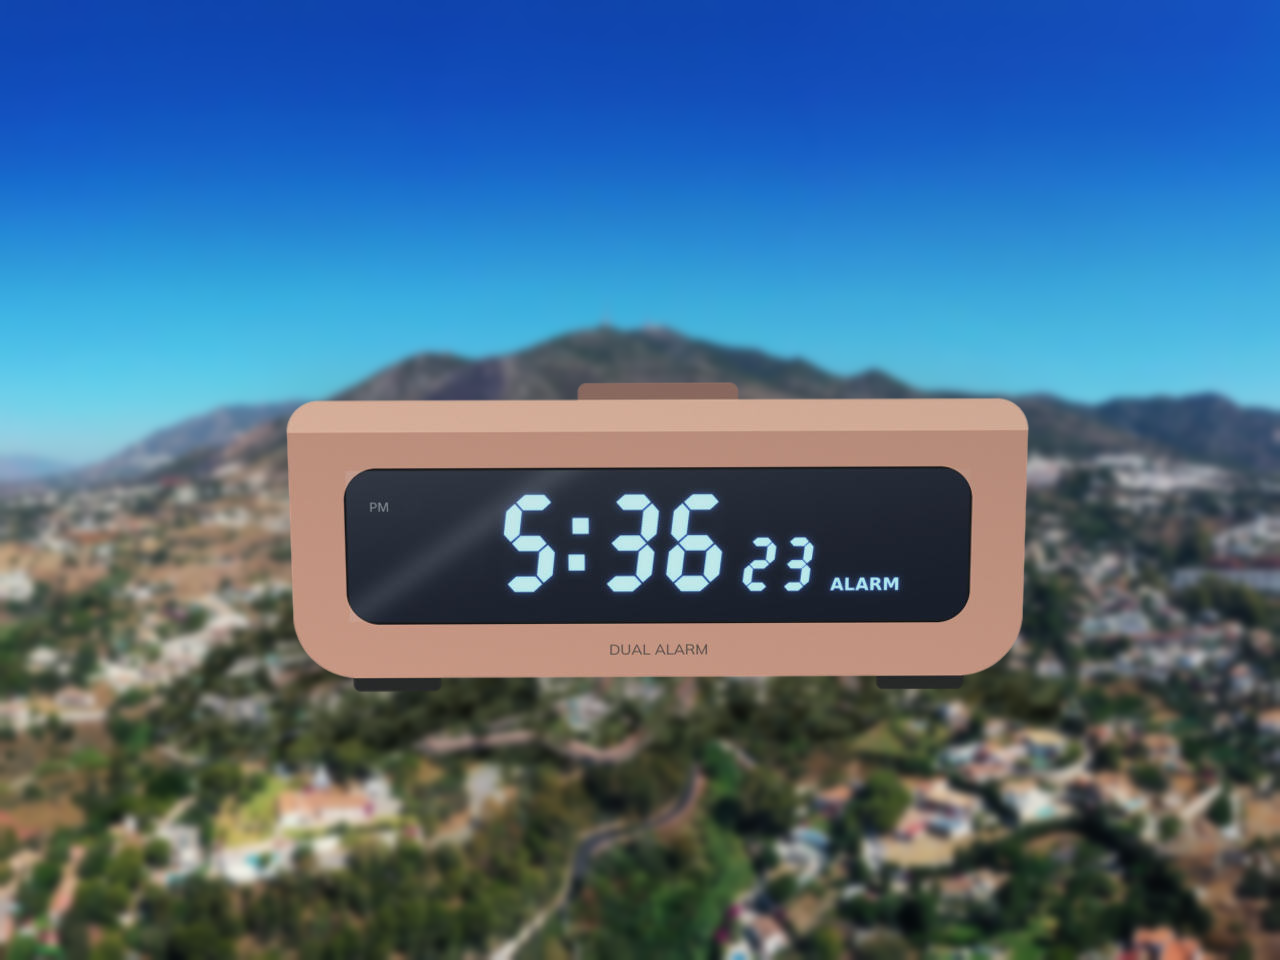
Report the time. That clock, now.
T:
5:36:23
